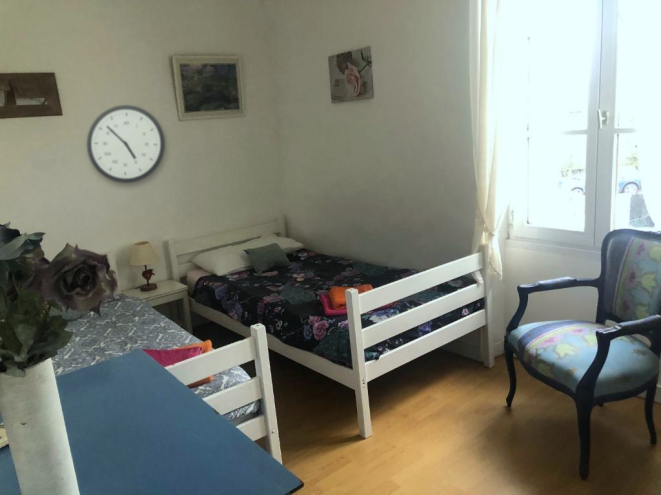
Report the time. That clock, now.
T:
4:52
